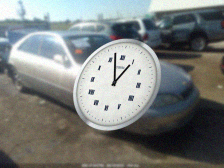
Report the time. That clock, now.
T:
12:57
